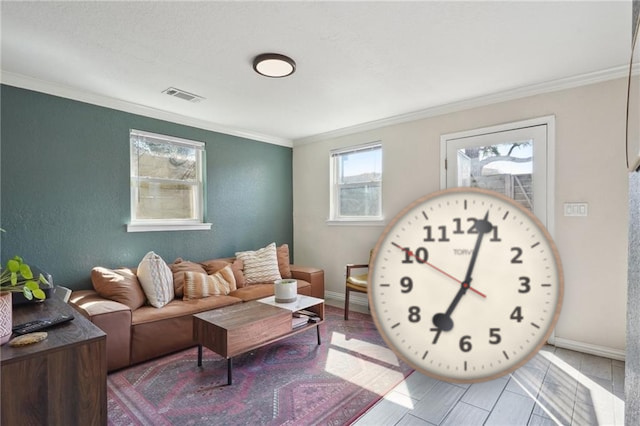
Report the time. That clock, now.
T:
7:02:50
